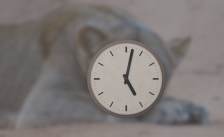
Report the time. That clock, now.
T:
5:02
